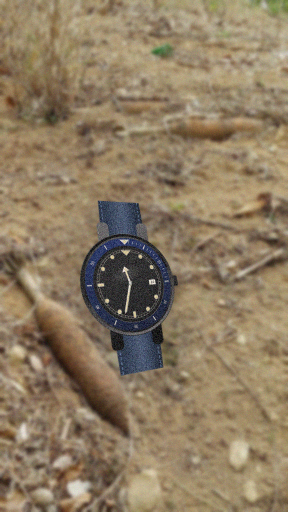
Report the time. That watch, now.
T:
11:33
